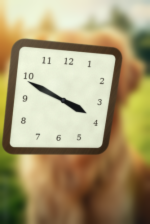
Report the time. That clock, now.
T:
3:49
